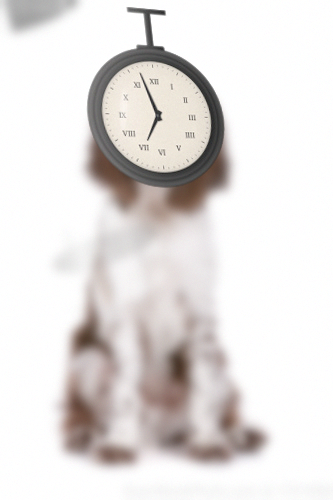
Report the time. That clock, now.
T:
6:57
